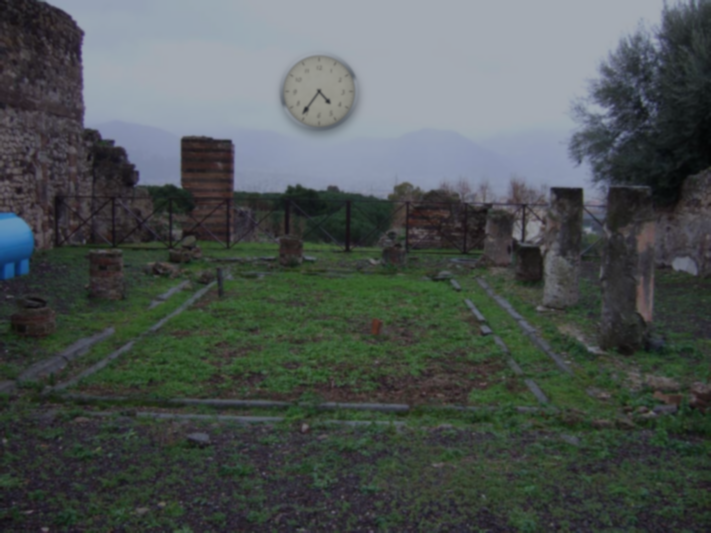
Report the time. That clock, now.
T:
4:36
